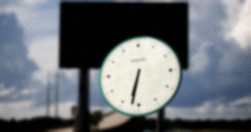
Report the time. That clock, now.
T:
6:32
